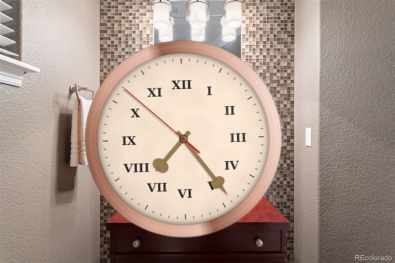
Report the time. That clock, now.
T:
7:23:52
